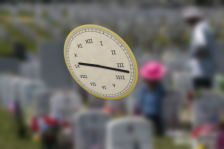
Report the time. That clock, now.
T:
9:17
